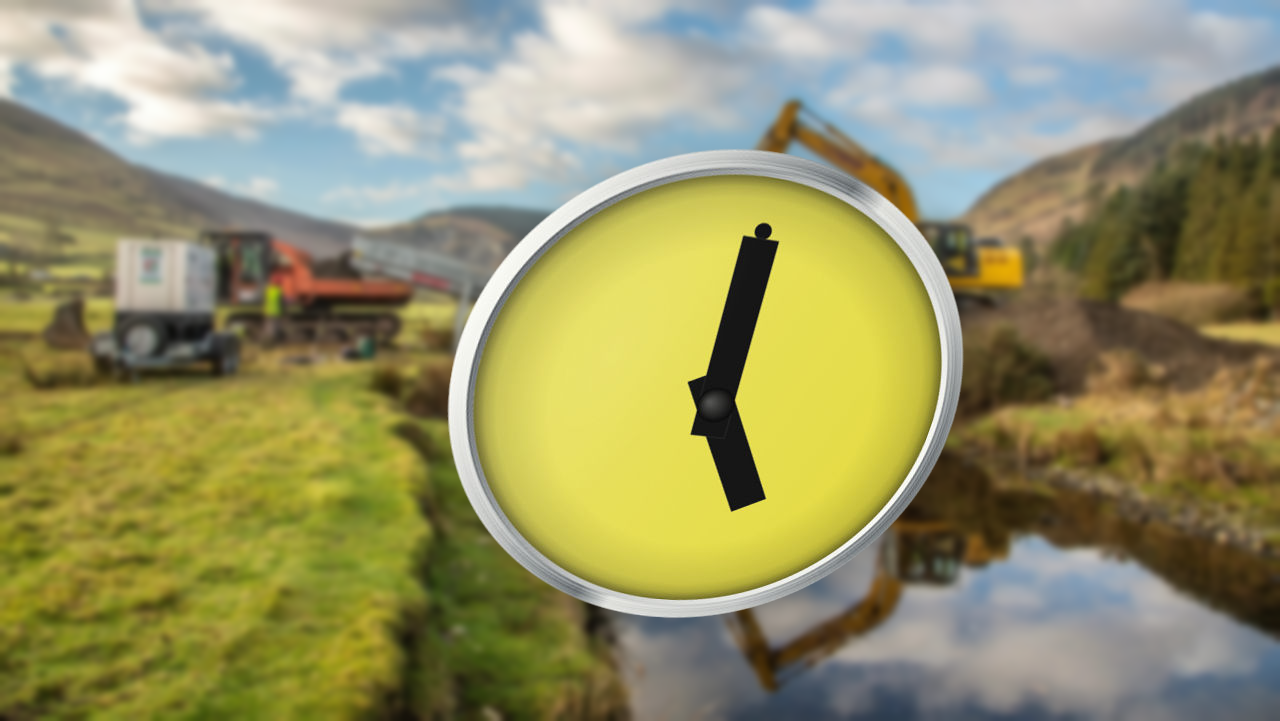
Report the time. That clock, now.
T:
5:00
